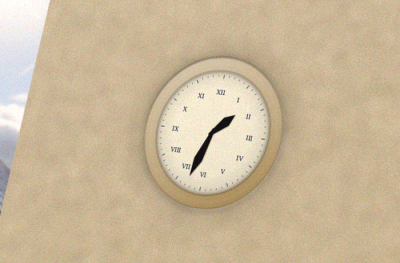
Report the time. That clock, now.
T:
1:33
